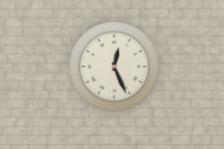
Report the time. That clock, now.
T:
12:26
